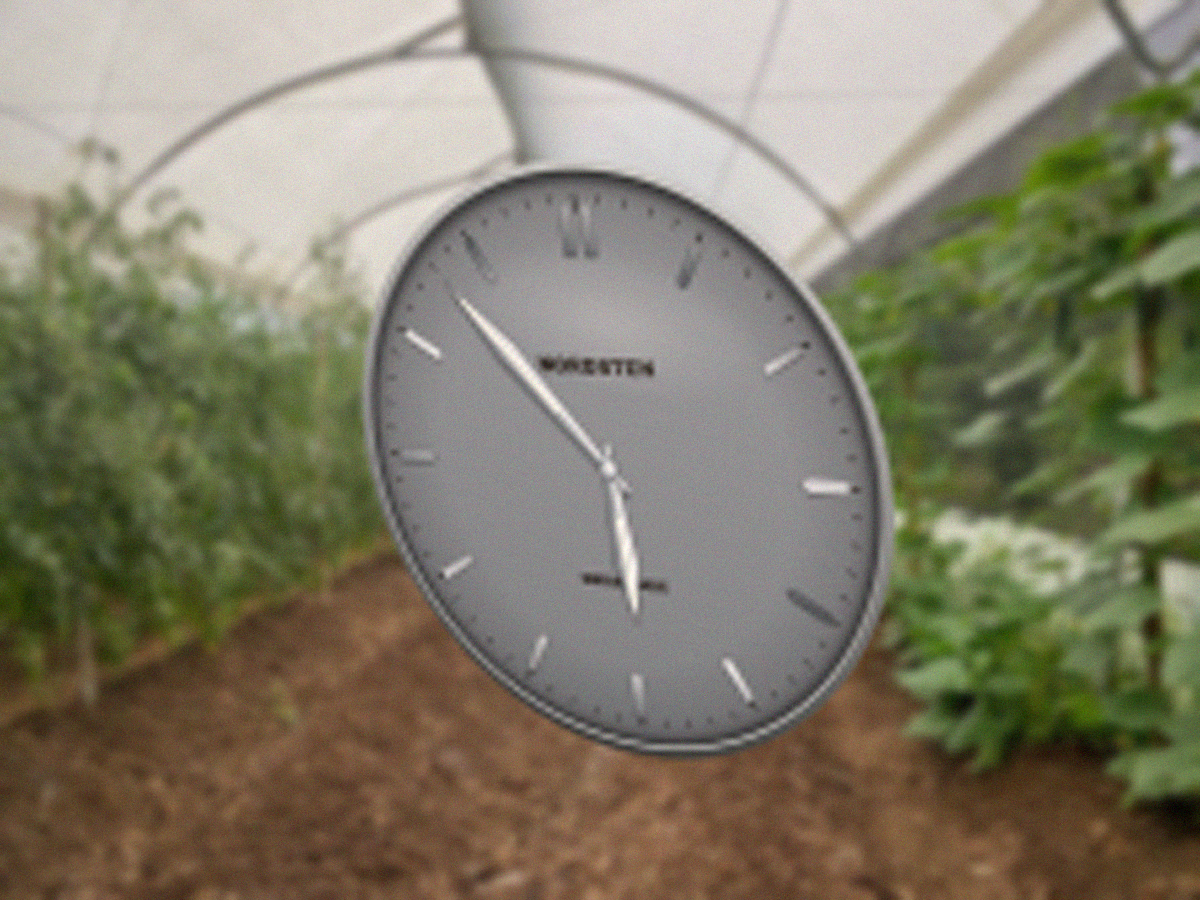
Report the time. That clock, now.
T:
5:53
